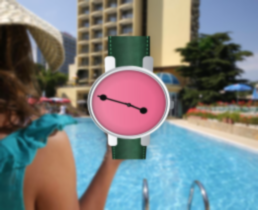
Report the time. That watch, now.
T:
3:48
